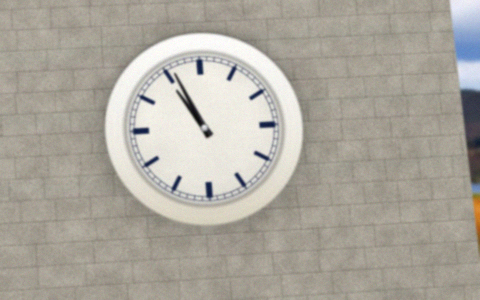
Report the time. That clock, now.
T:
10:56
